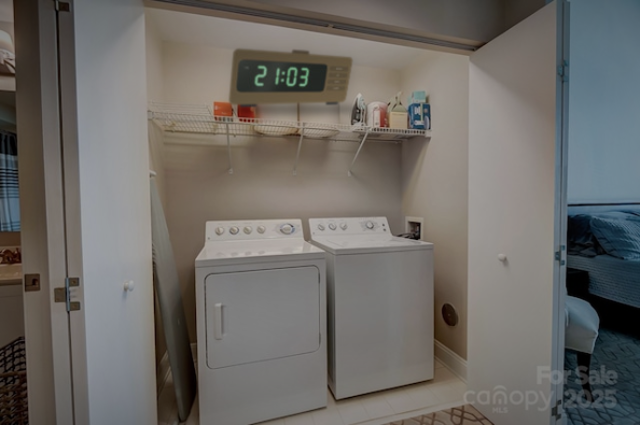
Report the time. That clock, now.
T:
21:03
